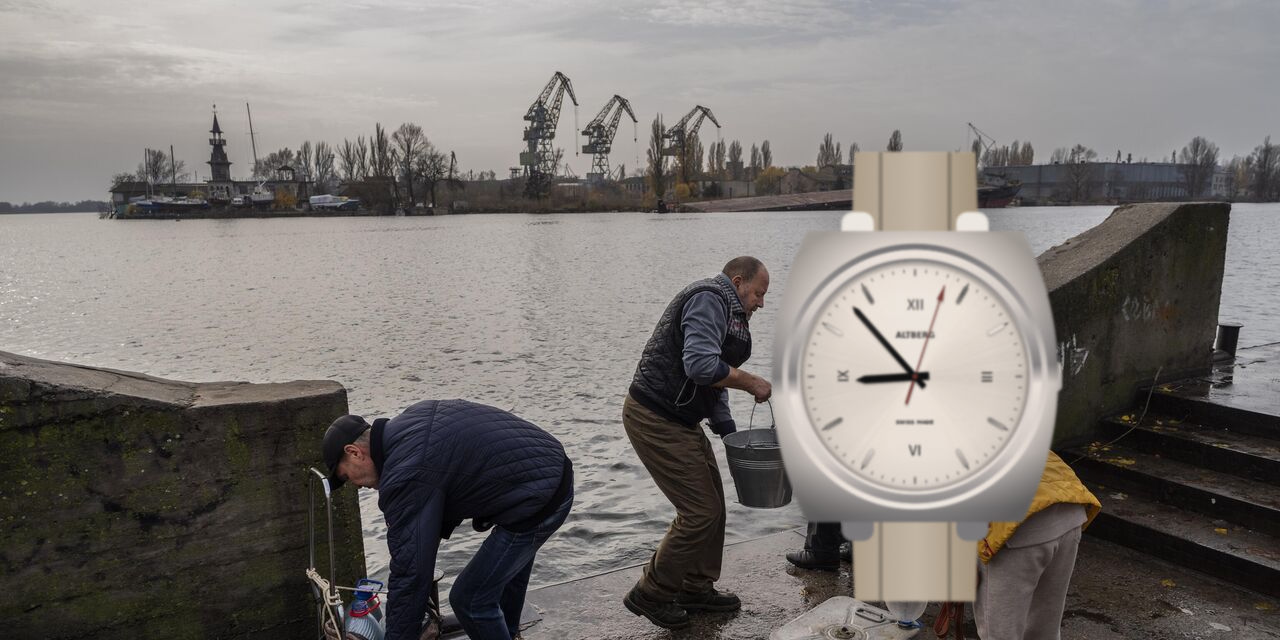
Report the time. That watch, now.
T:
8:53:03
